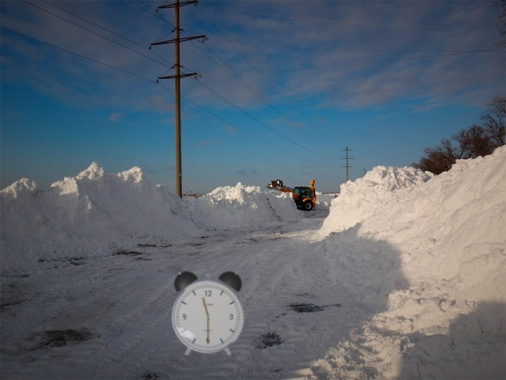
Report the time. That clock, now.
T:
11:30
